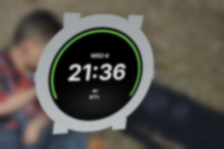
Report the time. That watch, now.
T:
21:36
